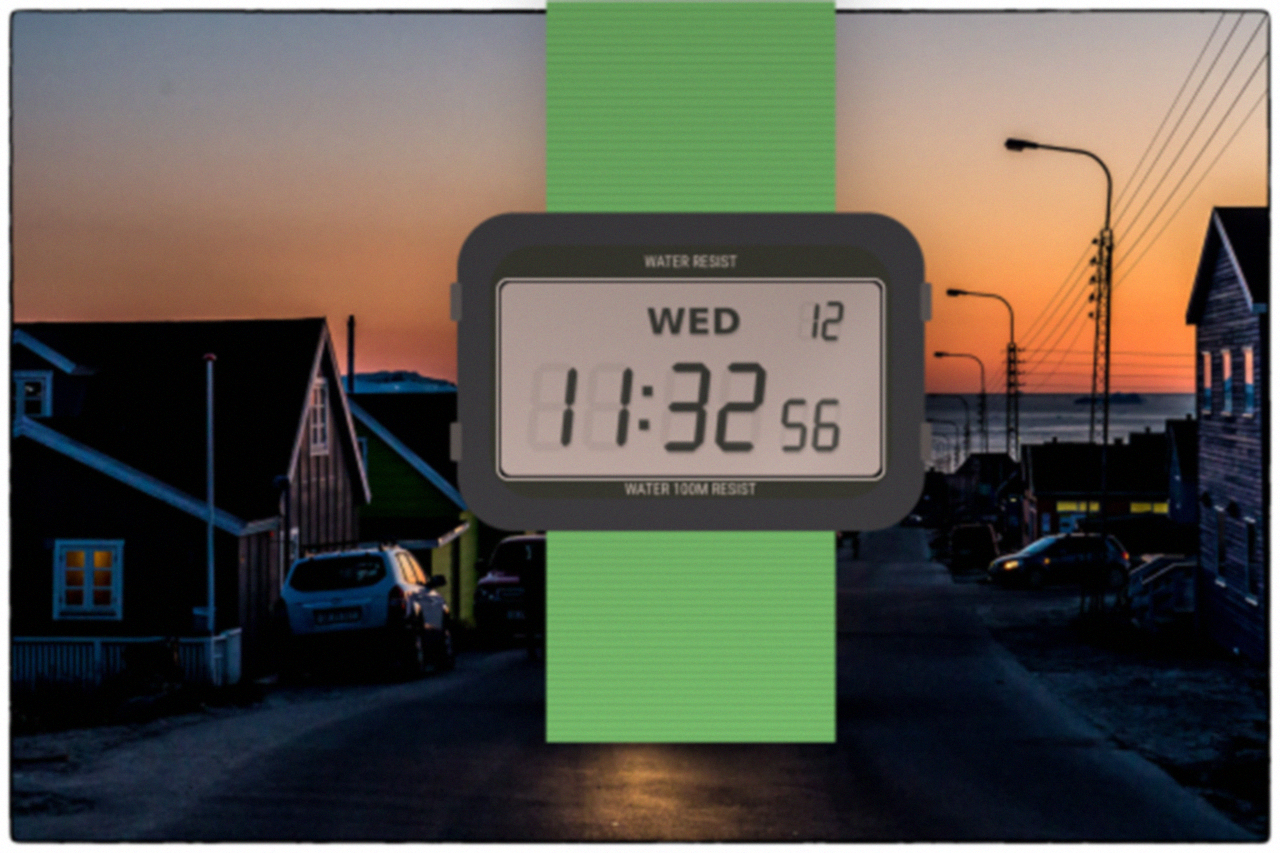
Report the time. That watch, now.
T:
11:32:56
